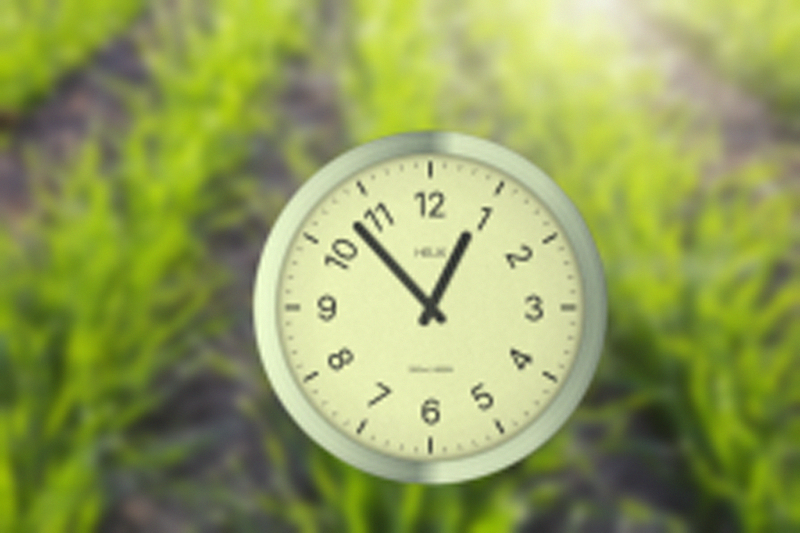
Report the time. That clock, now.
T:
12:53
